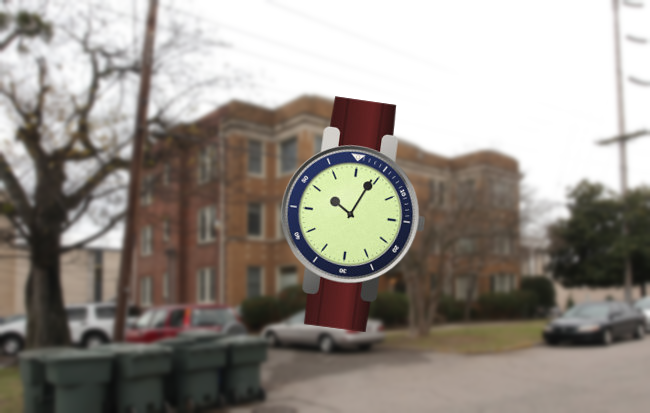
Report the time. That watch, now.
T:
10:04
